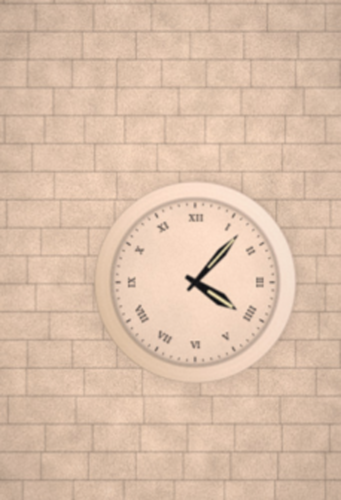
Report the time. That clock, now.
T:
4:07
